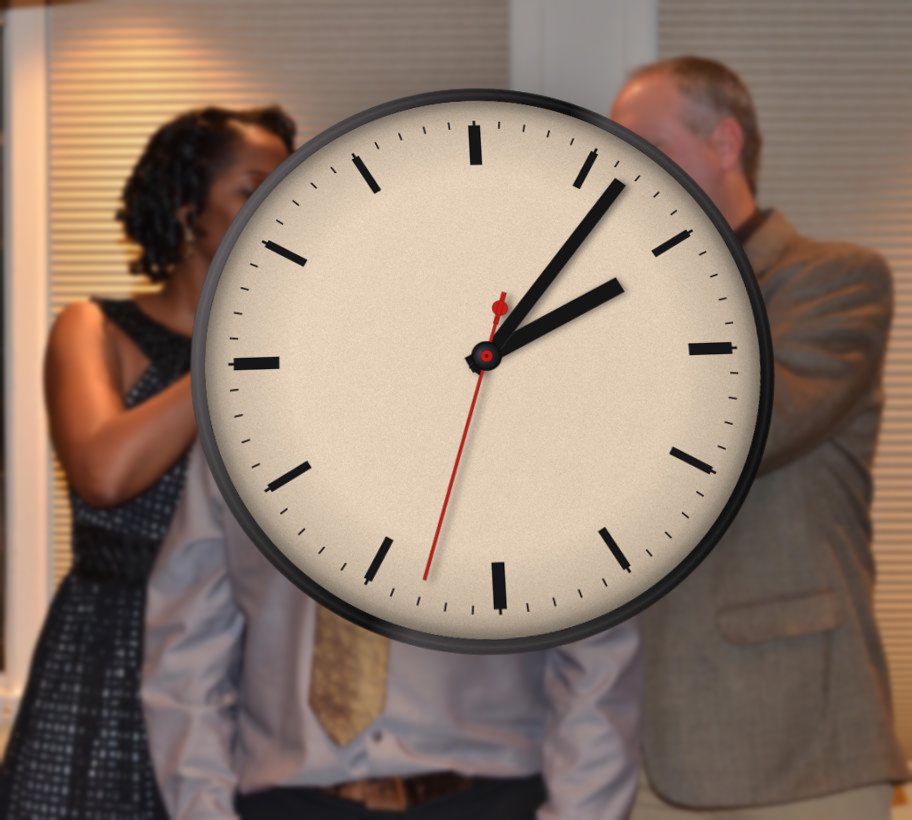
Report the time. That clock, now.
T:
2:06:33
